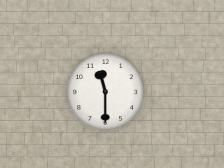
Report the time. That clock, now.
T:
11:30
